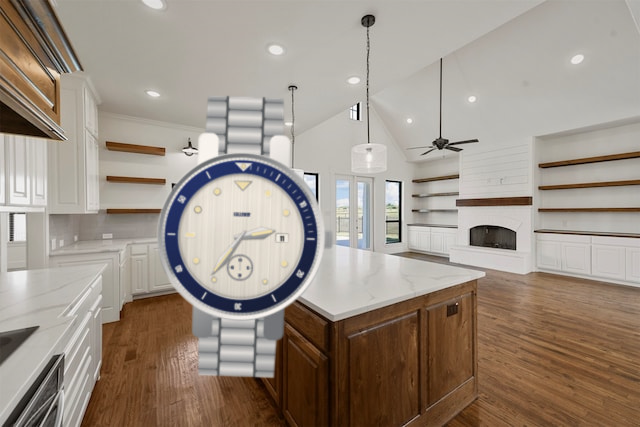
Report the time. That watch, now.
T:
2:36
